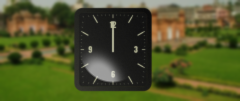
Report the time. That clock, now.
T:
12:00
